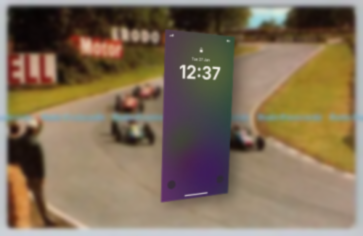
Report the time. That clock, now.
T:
12:37
